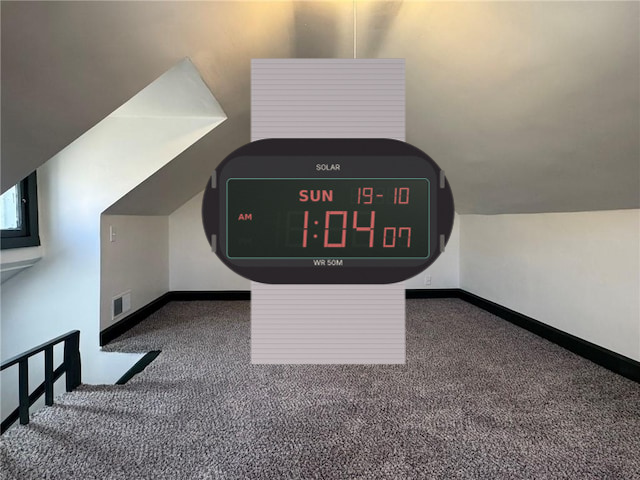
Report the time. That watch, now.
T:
1:04:07
